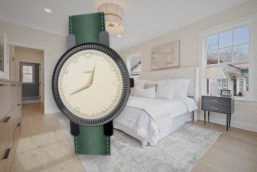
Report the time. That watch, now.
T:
12:41
